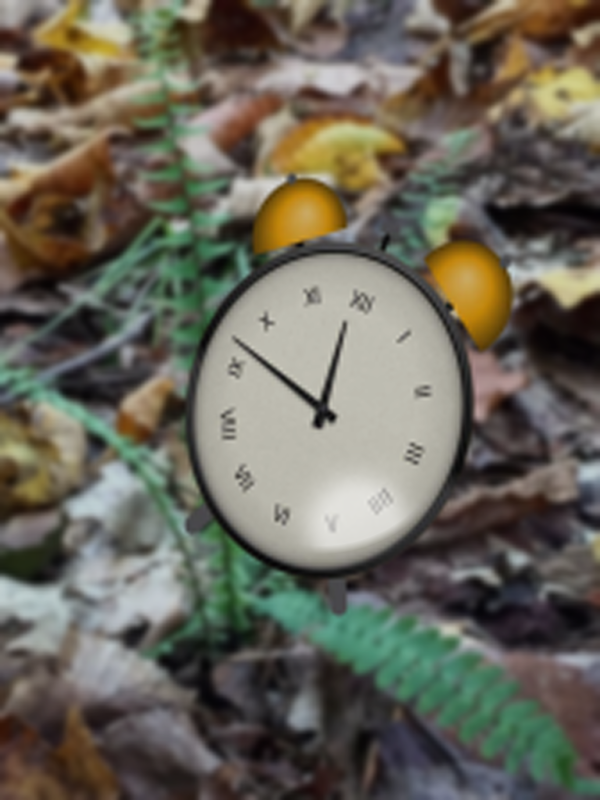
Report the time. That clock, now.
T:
11:47
